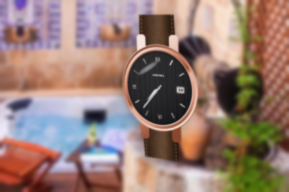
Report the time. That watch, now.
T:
7:37
